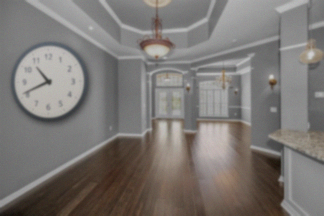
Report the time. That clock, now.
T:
10:41
